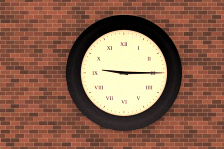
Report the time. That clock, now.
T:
9:15
